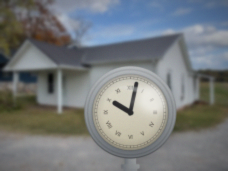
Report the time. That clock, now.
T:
10:02
